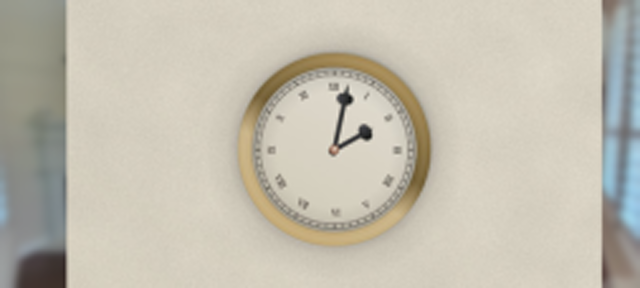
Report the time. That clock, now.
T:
2:02
